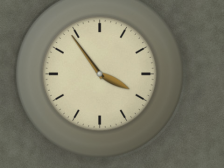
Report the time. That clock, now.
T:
3:54
